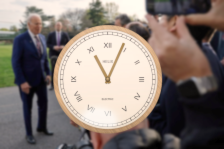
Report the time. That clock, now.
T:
11:04
